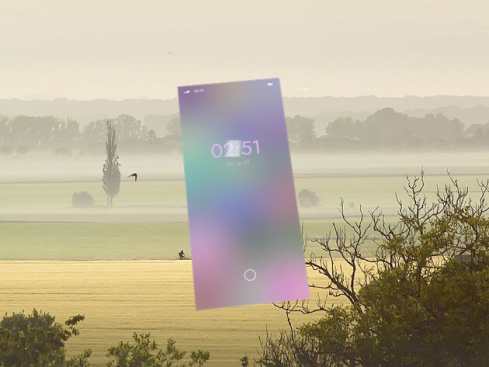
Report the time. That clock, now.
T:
2:51
